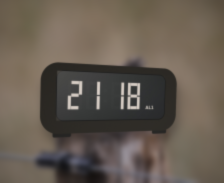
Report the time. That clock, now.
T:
21:18
